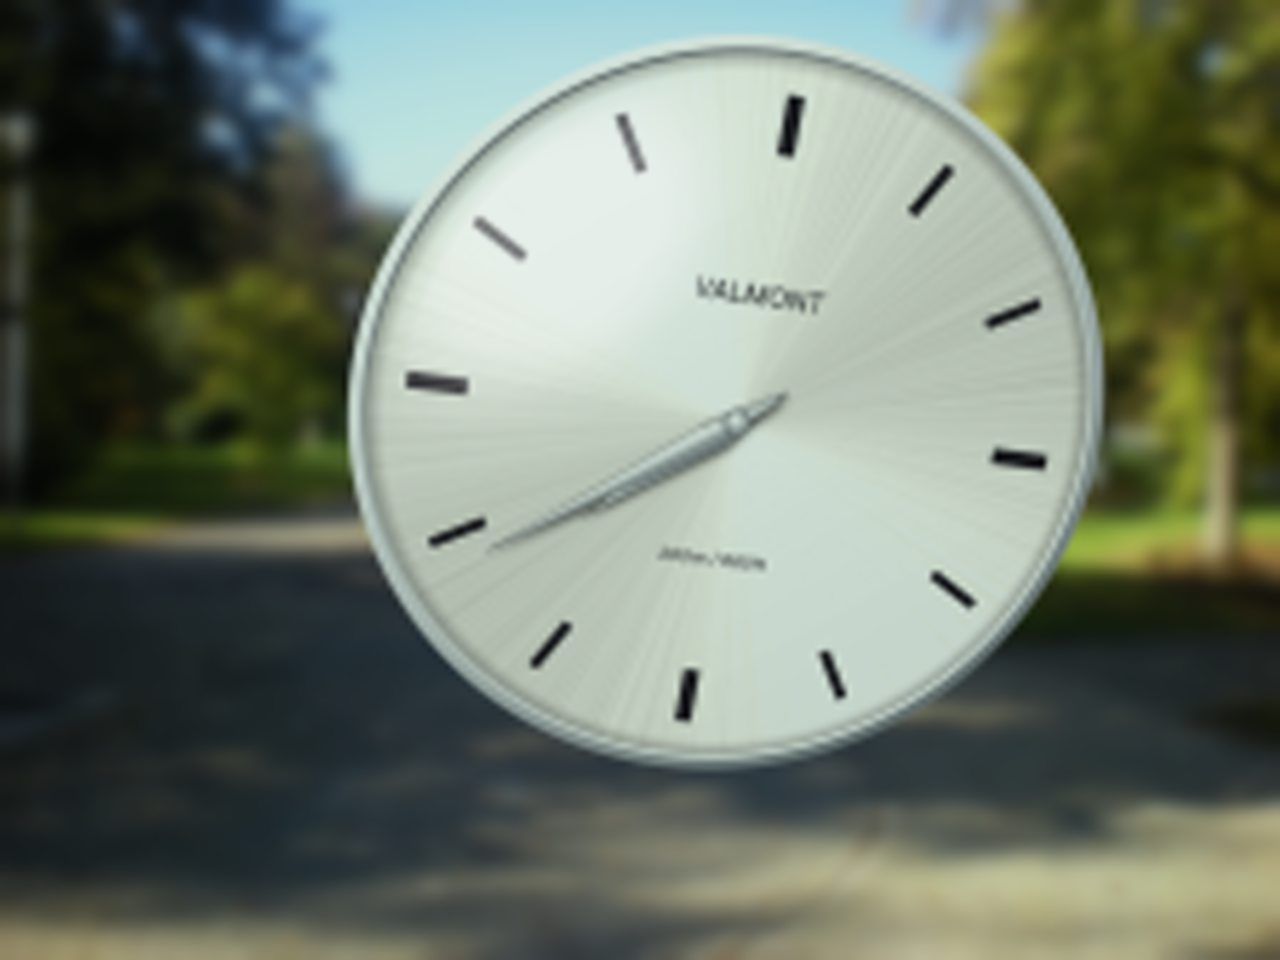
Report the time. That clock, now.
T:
7:39
